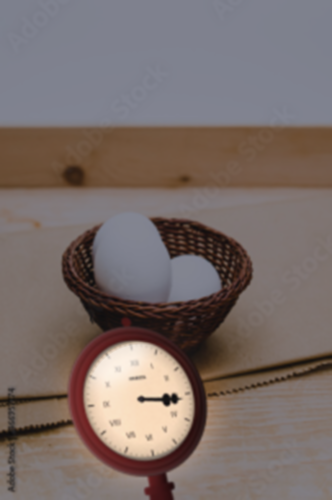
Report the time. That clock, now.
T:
3:16
